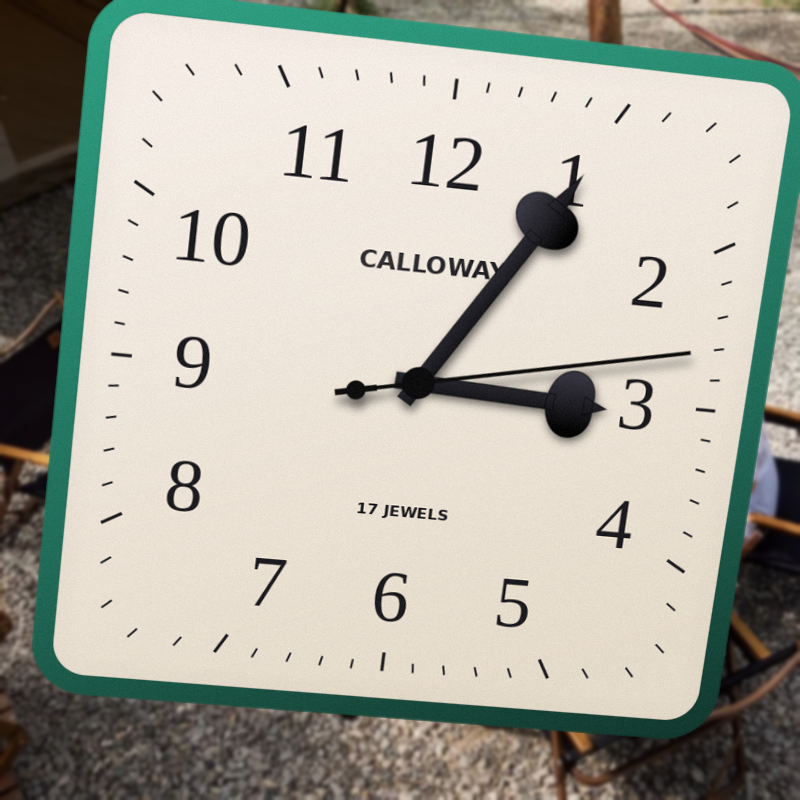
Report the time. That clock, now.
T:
3:05:13
